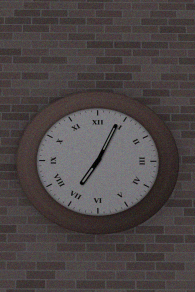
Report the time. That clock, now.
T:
7:04
